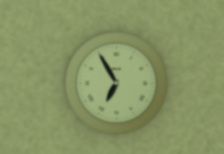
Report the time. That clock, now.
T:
6:55
